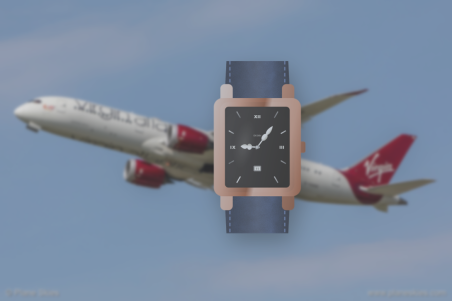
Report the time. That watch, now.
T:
9:06
